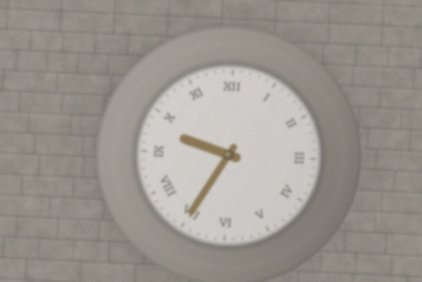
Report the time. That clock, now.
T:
9:35
